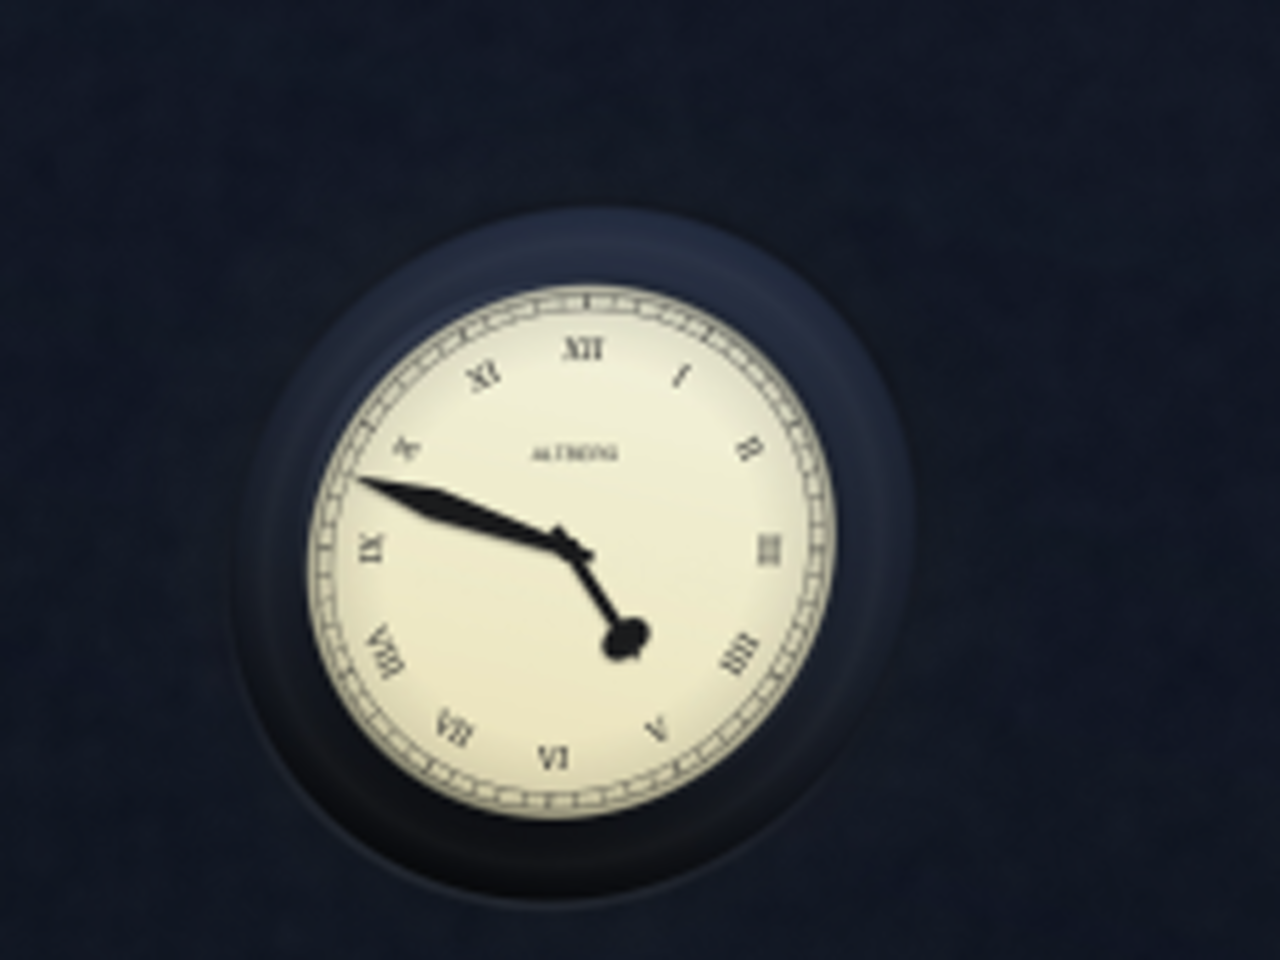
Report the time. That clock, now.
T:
4:48
